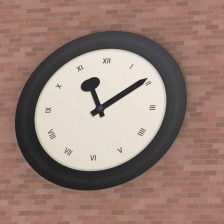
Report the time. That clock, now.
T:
11:09
